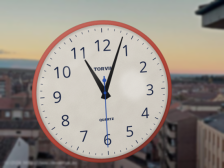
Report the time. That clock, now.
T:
11:03:30
